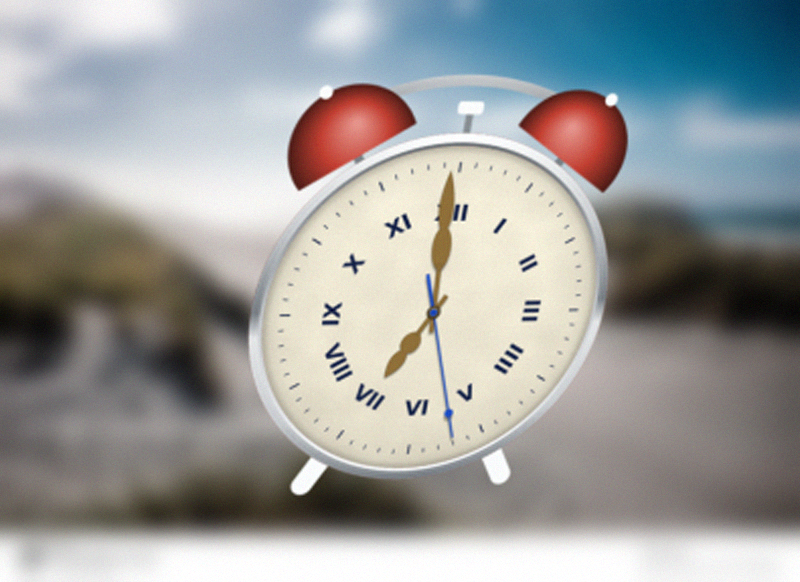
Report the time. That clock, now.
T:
6:59:27
